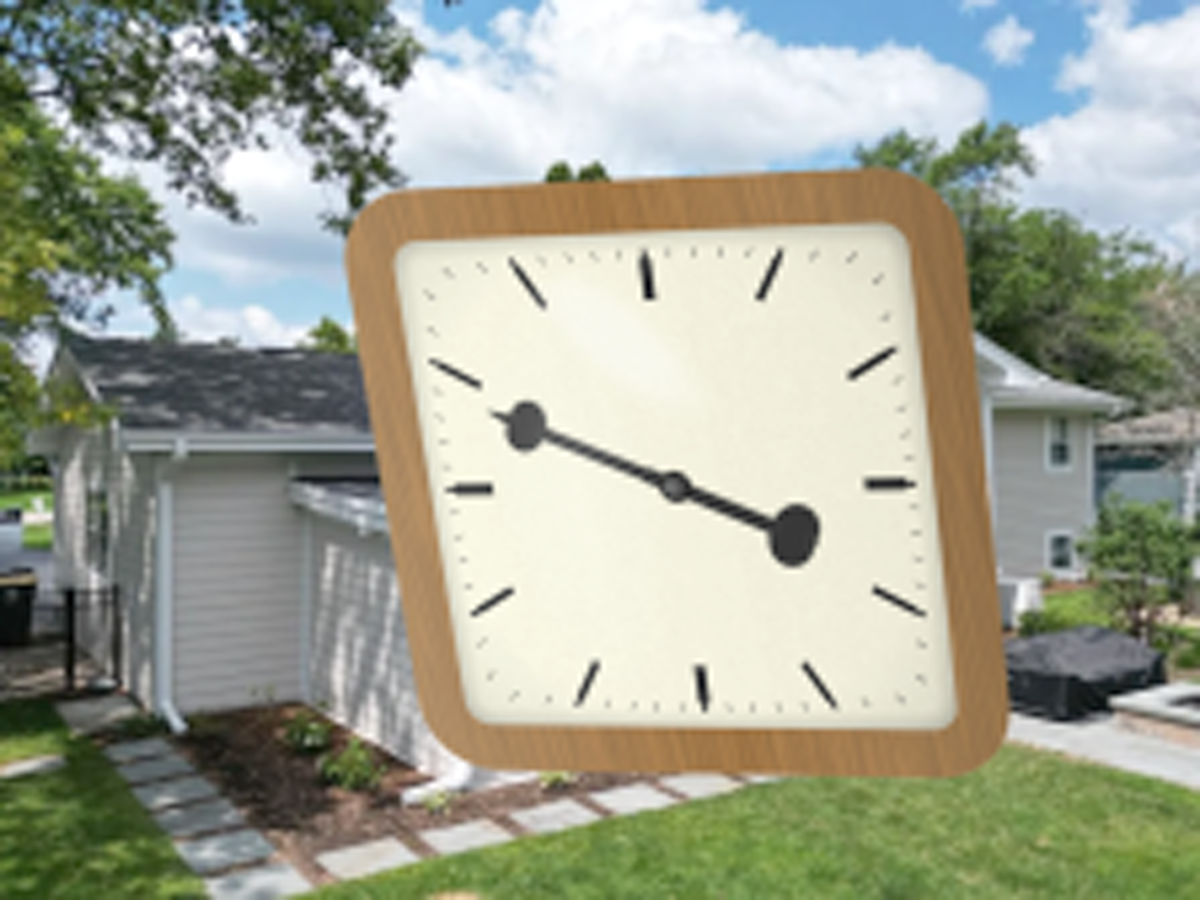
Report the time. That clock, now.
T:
3:49
